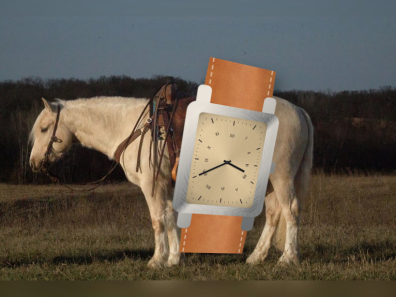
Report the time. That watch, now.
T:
3:40
